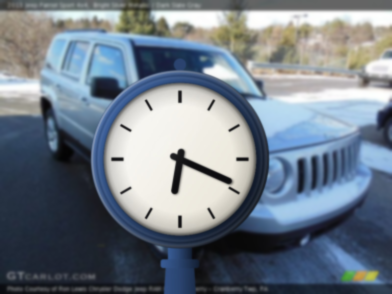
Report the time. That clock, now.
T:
6:19
